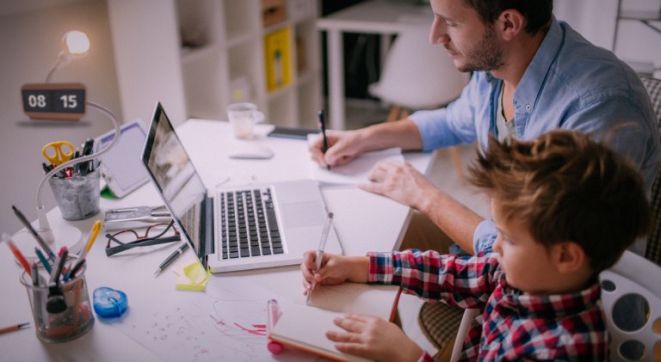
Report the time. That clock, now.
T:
8:15
